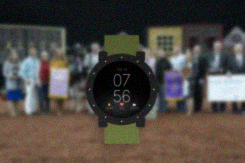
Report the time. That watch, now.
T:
7:56
